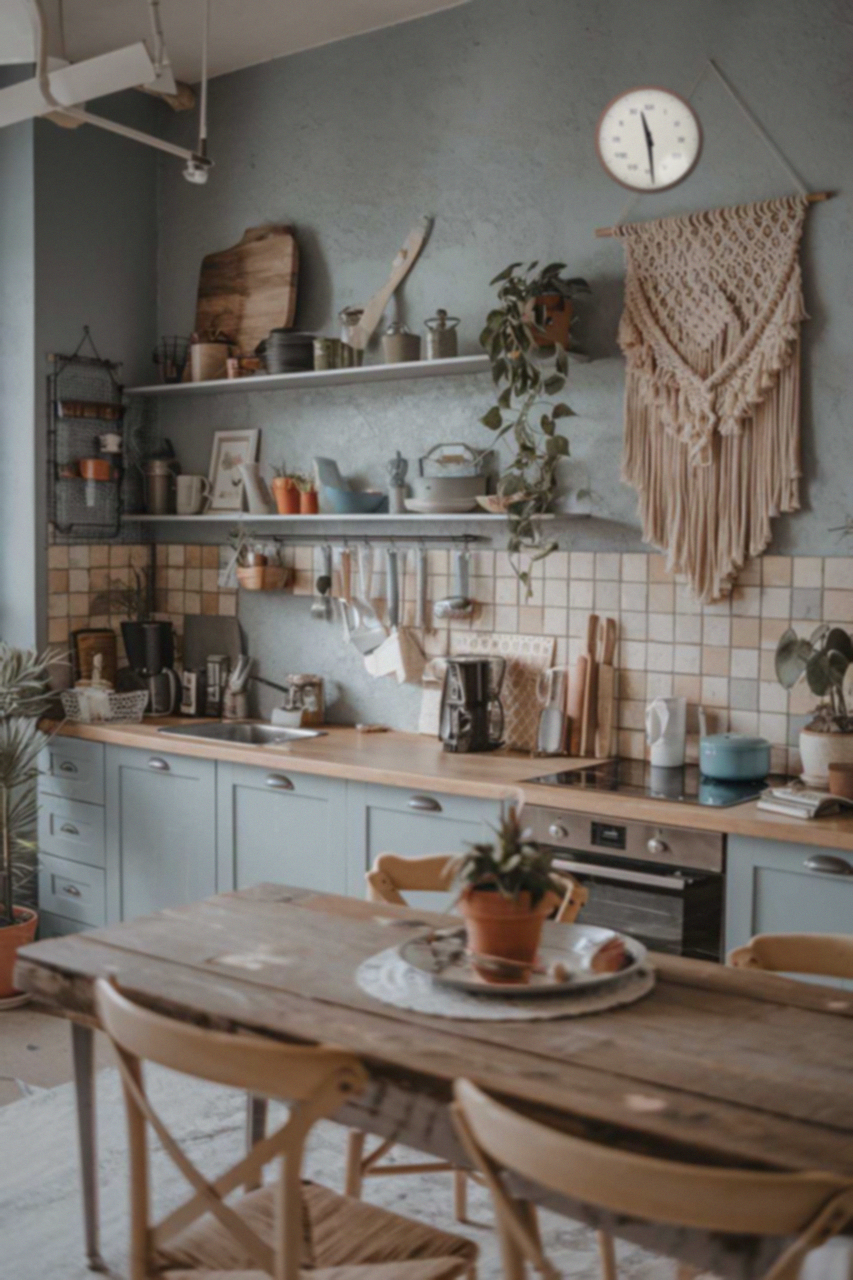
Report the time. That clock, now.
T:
11:29
